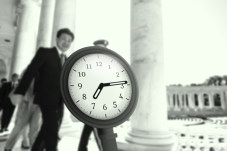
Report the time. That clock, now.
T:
7:14
